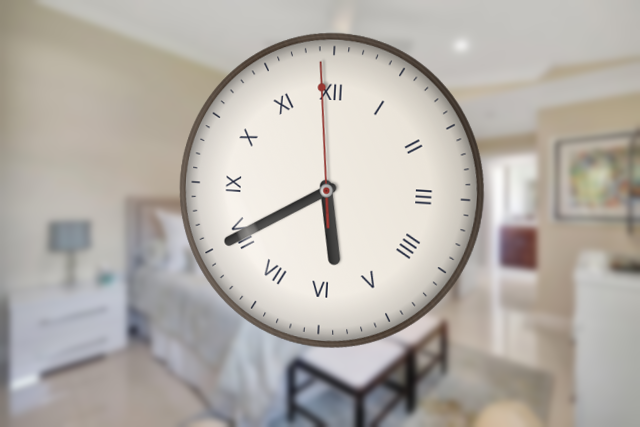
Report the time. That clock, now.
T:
5:39:59
